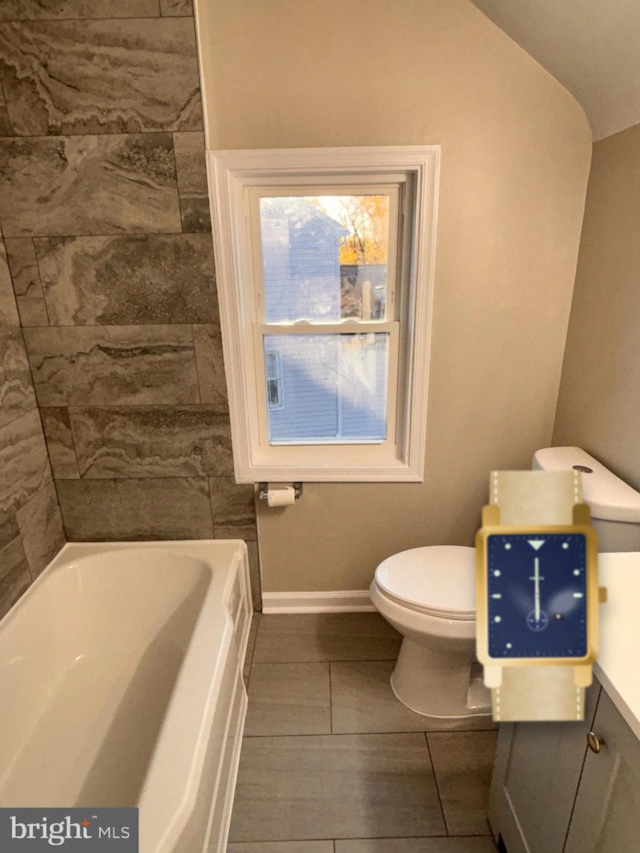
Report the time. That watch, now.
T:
6:00
